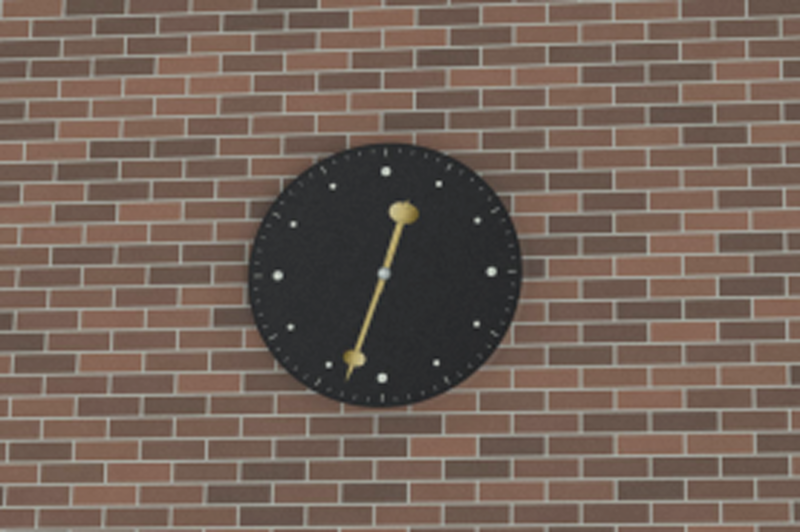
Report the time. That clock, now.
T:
12:33
